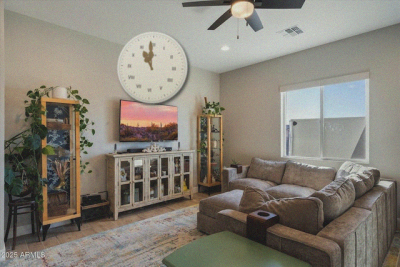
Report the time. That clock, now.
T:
10:59
